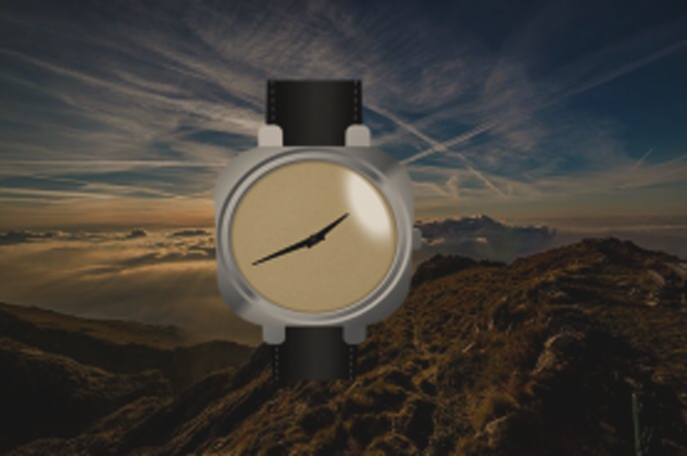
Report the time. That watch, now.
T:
1:41
